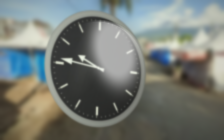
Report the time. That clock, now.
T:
9:46
